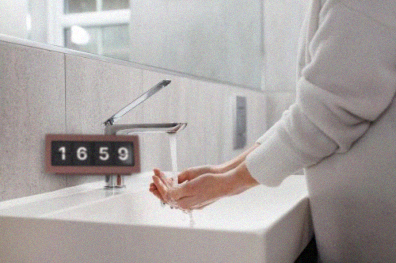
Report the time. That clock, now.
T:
16:59
